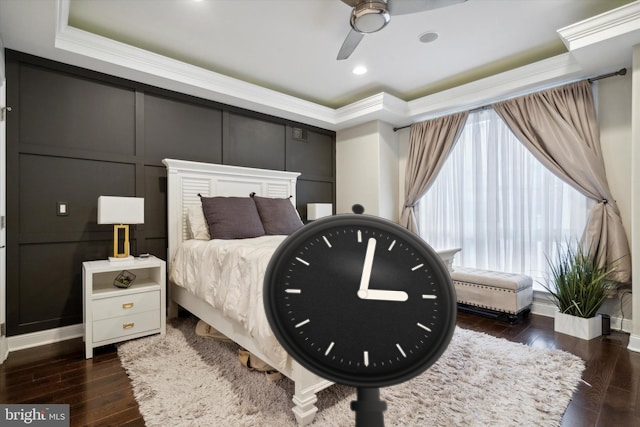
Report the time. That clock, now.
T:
3:02
